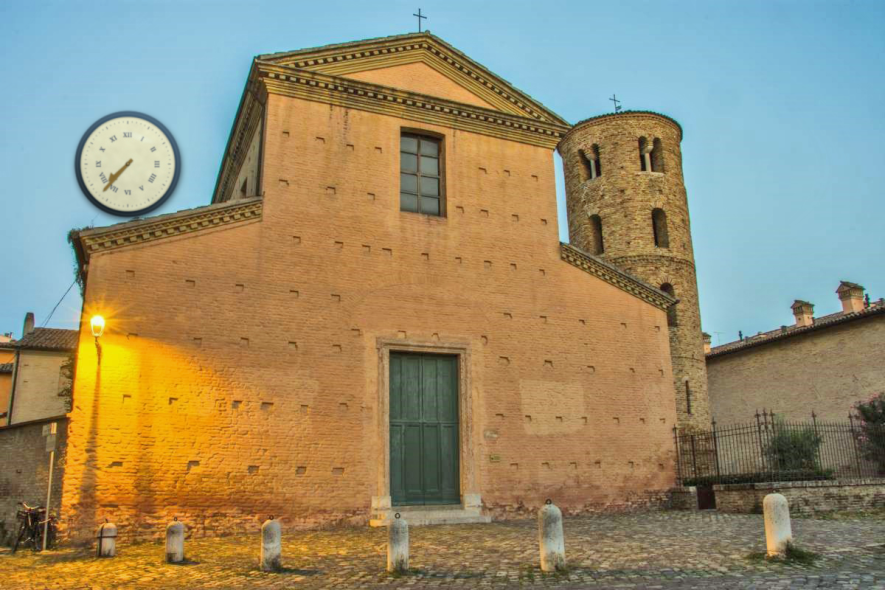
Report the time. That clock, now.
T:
7:37
